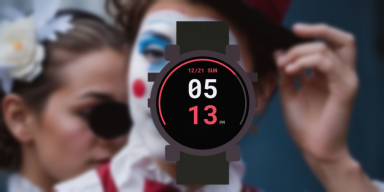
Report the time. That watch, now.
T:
5:13
